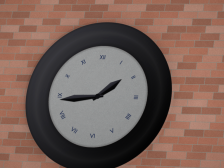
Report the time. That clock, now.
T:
1:44
